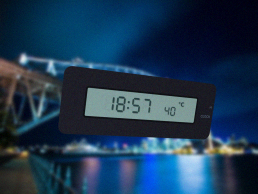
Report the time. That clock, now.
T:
18:57
